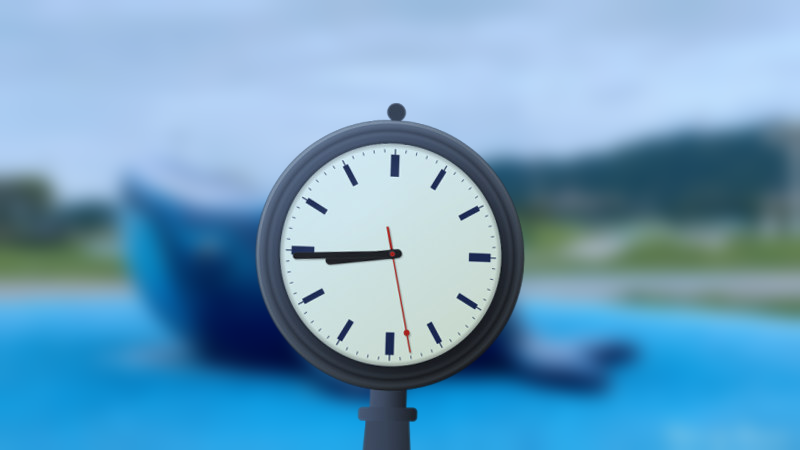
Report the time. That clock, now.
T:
8:44:28
